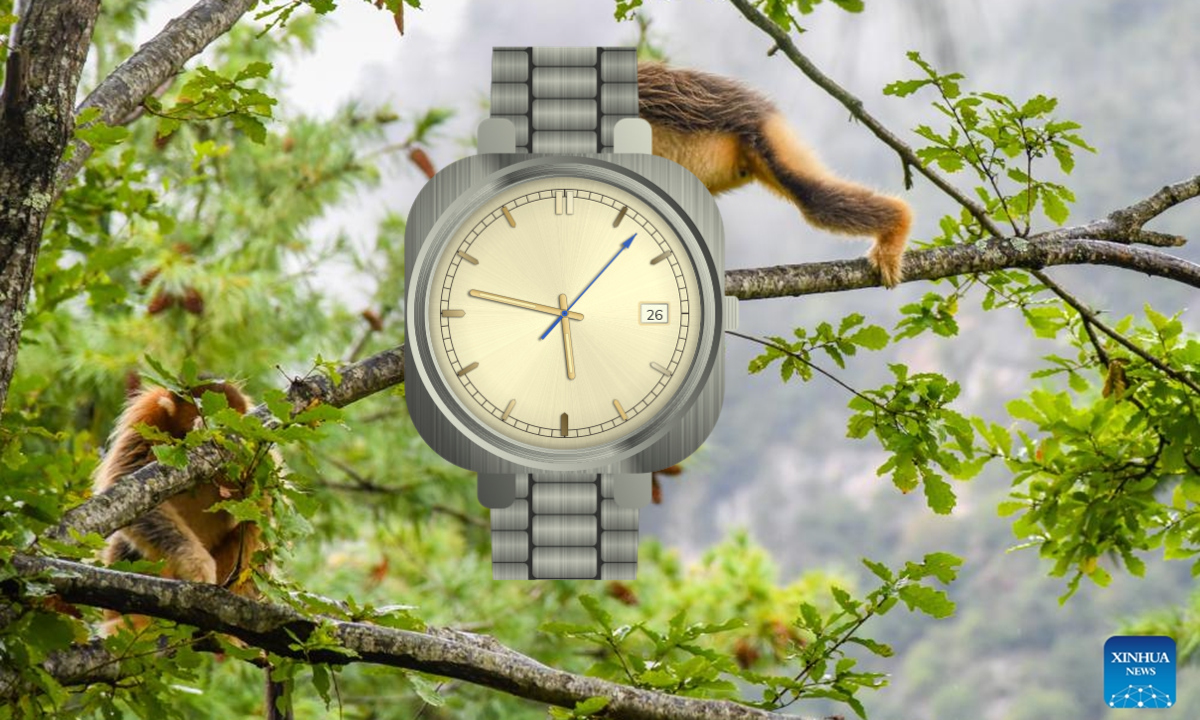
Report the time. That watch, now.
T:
5:47:07
